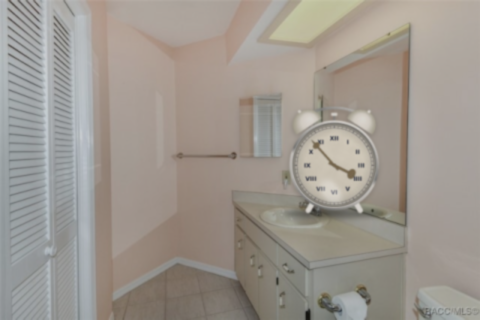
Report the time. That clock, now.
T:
3:53
